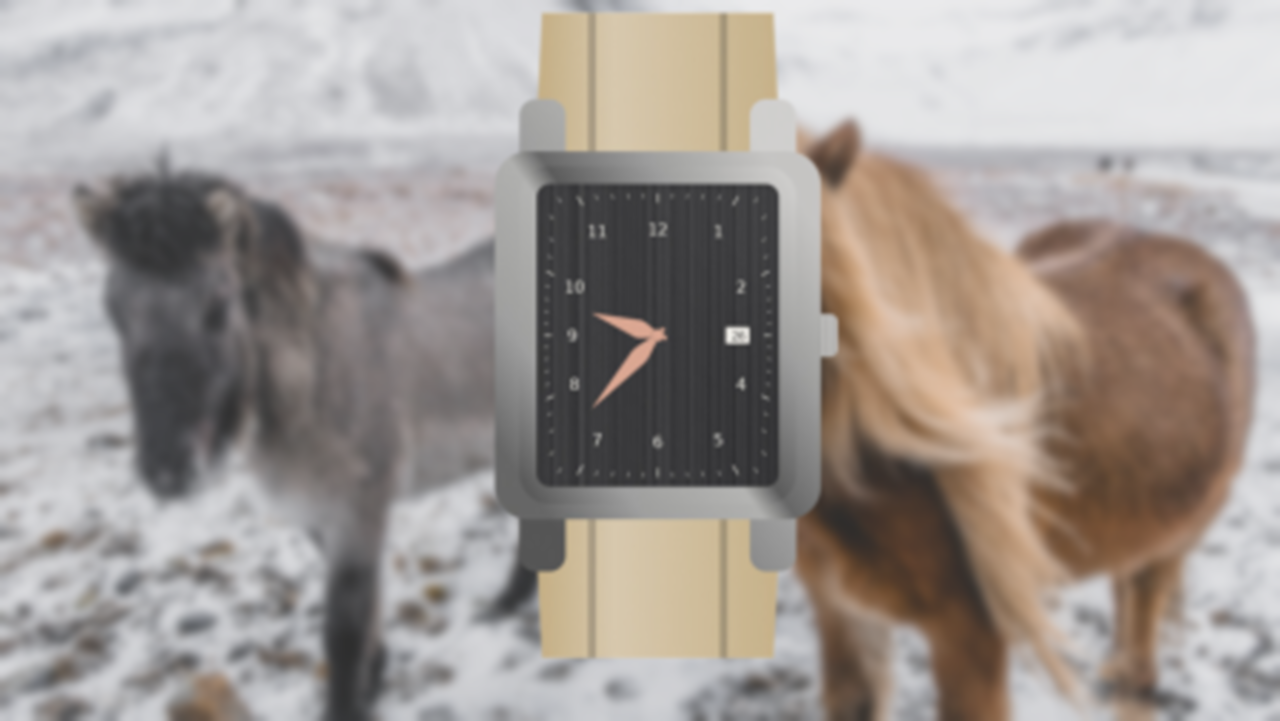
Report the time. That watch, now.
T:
9:37
